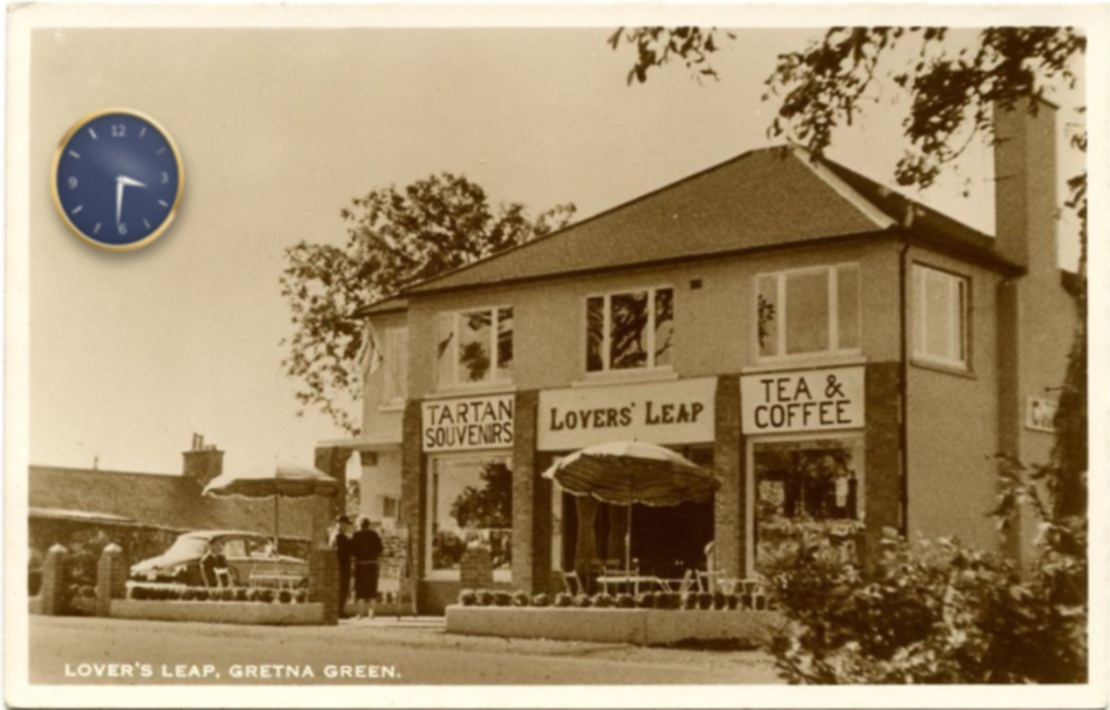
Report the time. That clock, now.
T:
3:31
